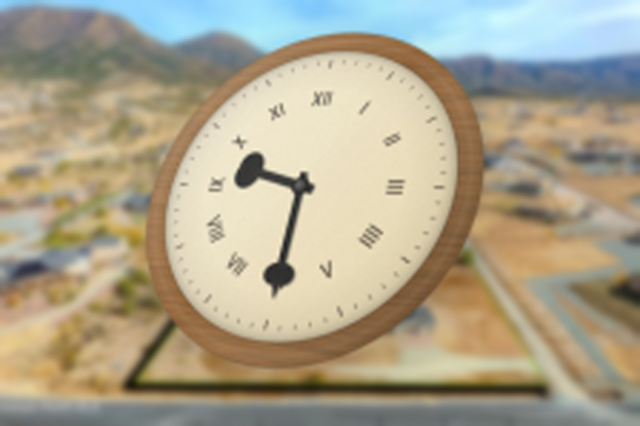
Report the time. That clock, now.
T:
9:30
